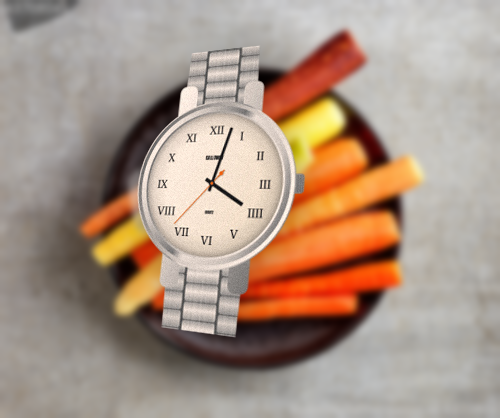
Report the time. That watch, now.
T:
4:02:37
